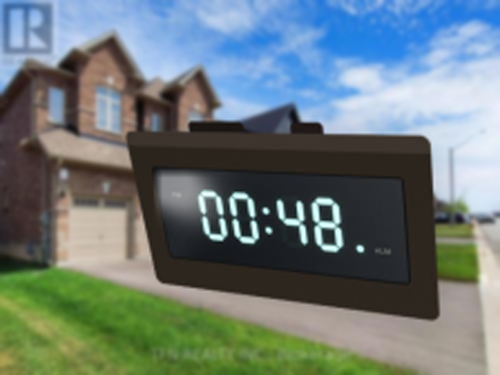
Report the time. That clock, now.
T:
0:48
